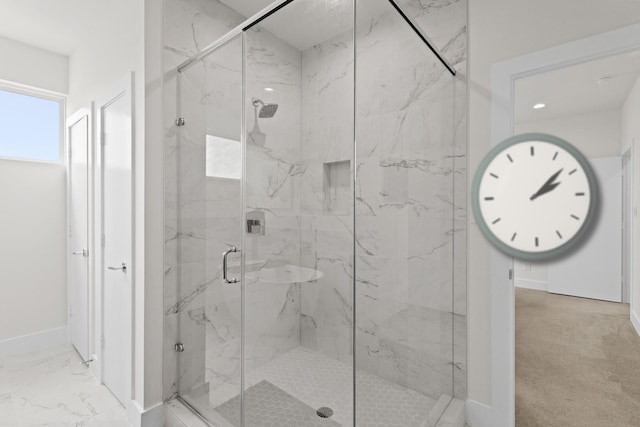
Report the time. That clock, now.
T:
2:08
